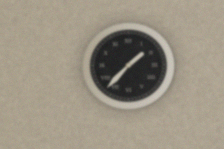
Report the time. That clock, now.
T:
1:37
